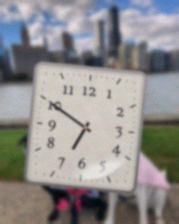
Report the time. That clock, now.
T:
6:50
